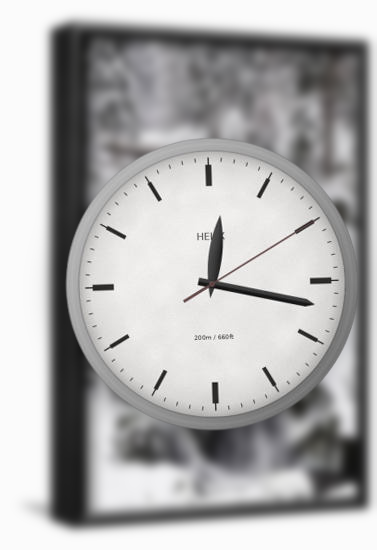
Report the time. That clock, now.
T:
12:17:10
